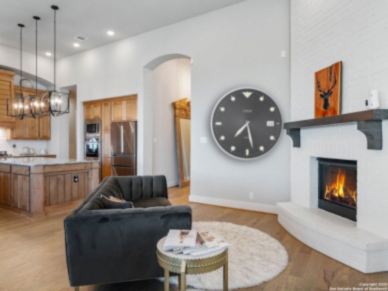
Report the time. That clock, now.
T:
7:28
